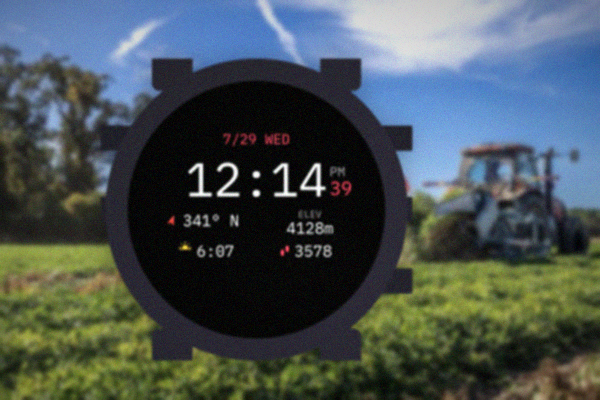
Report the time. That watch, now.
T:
12:14:39
